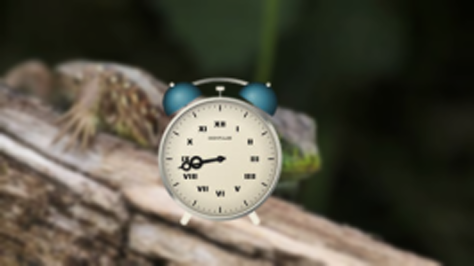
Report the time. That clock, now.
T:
8:43
